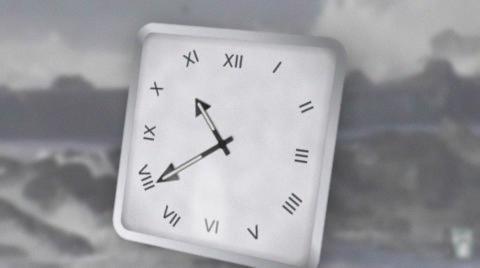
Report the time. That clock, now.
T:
10:39
